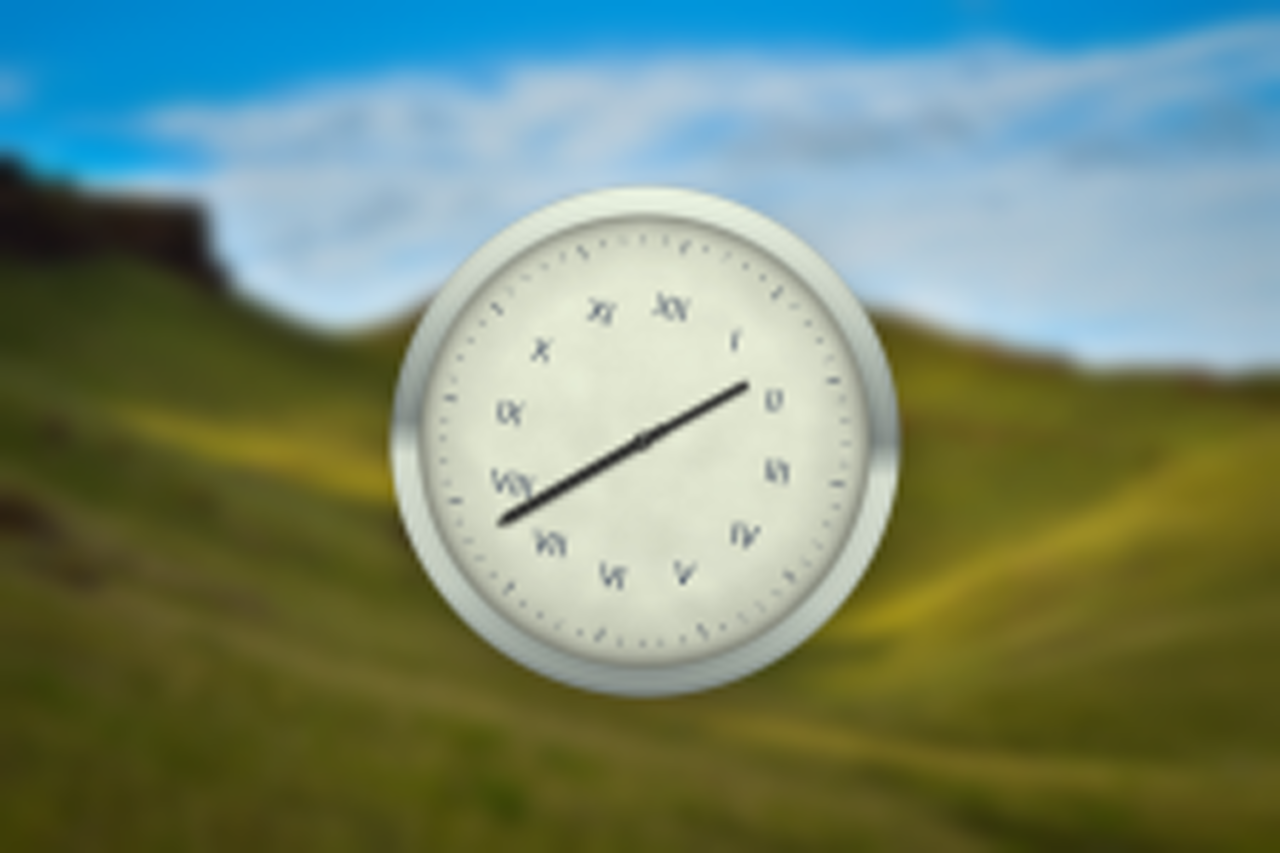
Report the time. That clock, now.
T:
1:38
